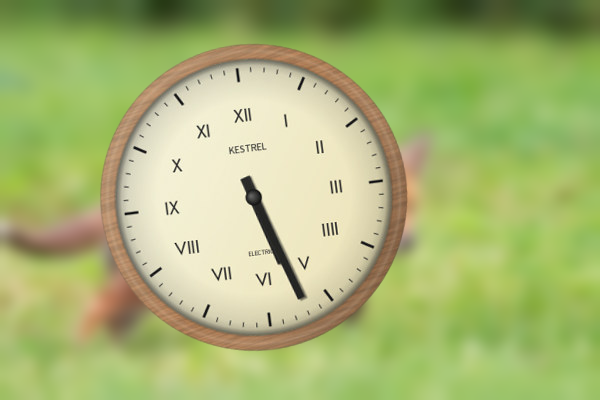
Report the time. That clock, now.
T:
5:27
